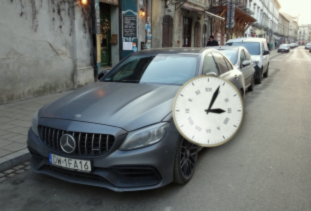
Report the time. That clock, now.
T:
3:04
